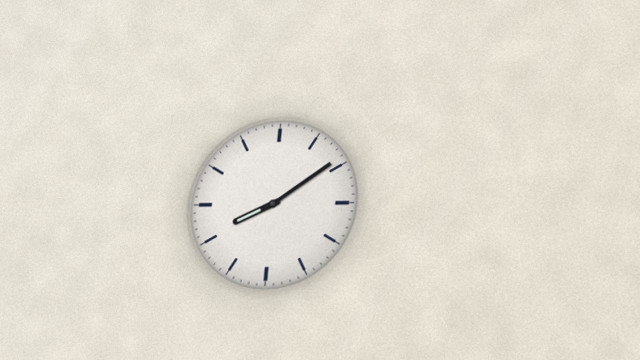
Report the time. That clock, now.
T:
8:09
